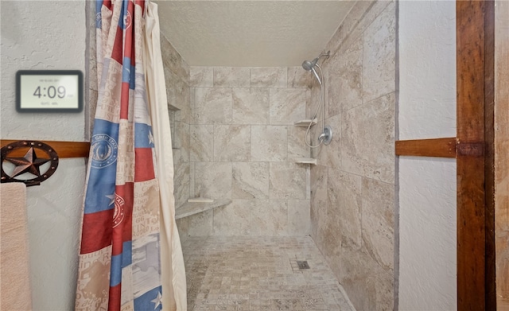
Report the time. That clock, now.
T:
4:09
